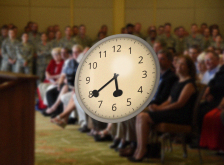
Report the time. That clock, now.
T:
5:39
